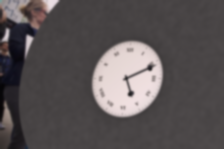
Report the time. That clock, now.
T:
5:11
